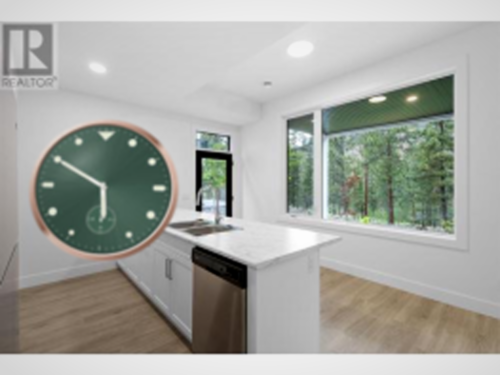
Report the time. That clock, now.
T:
5:50
